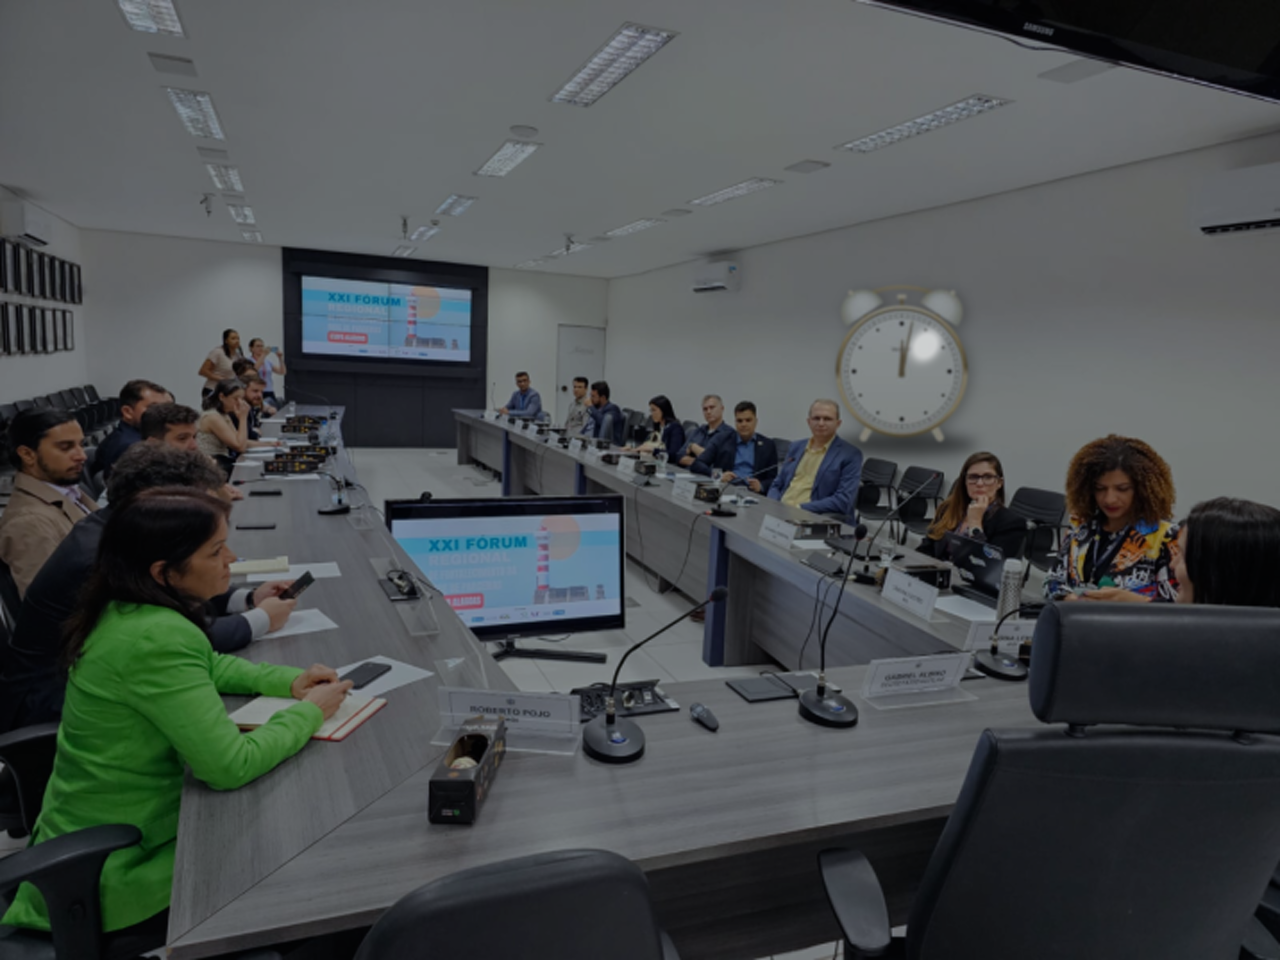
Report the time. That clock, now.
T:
12:02
